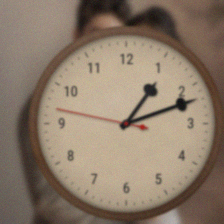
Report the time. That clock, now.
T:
1:11:47
